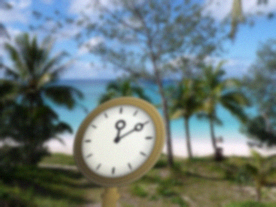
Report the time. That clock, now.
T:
12:10
